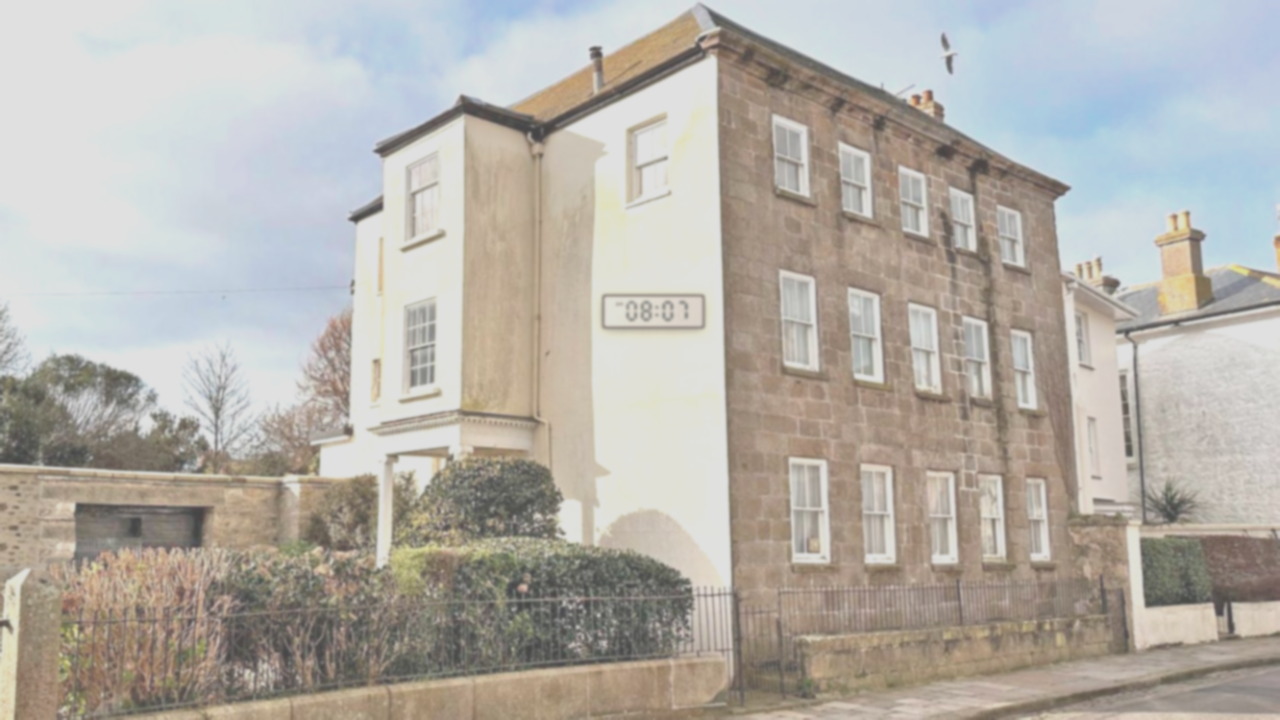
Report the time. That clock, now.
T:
8:07
